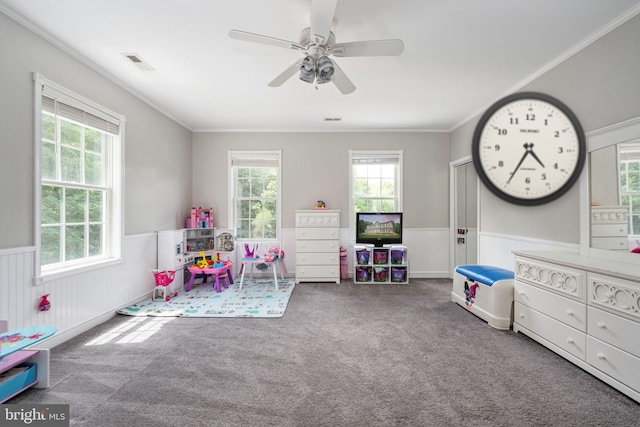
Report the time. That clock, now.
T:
4:35
